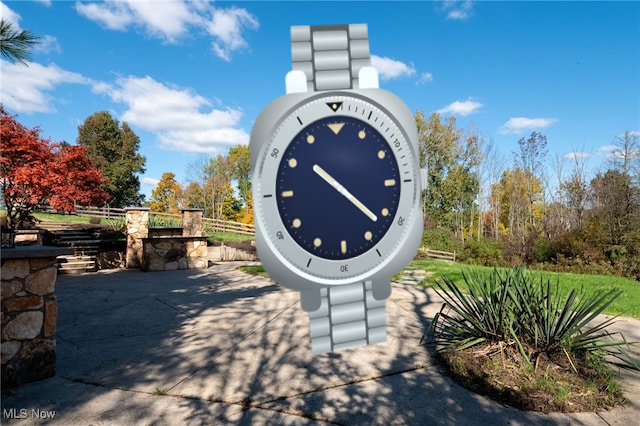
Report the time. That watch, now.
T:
10:22
